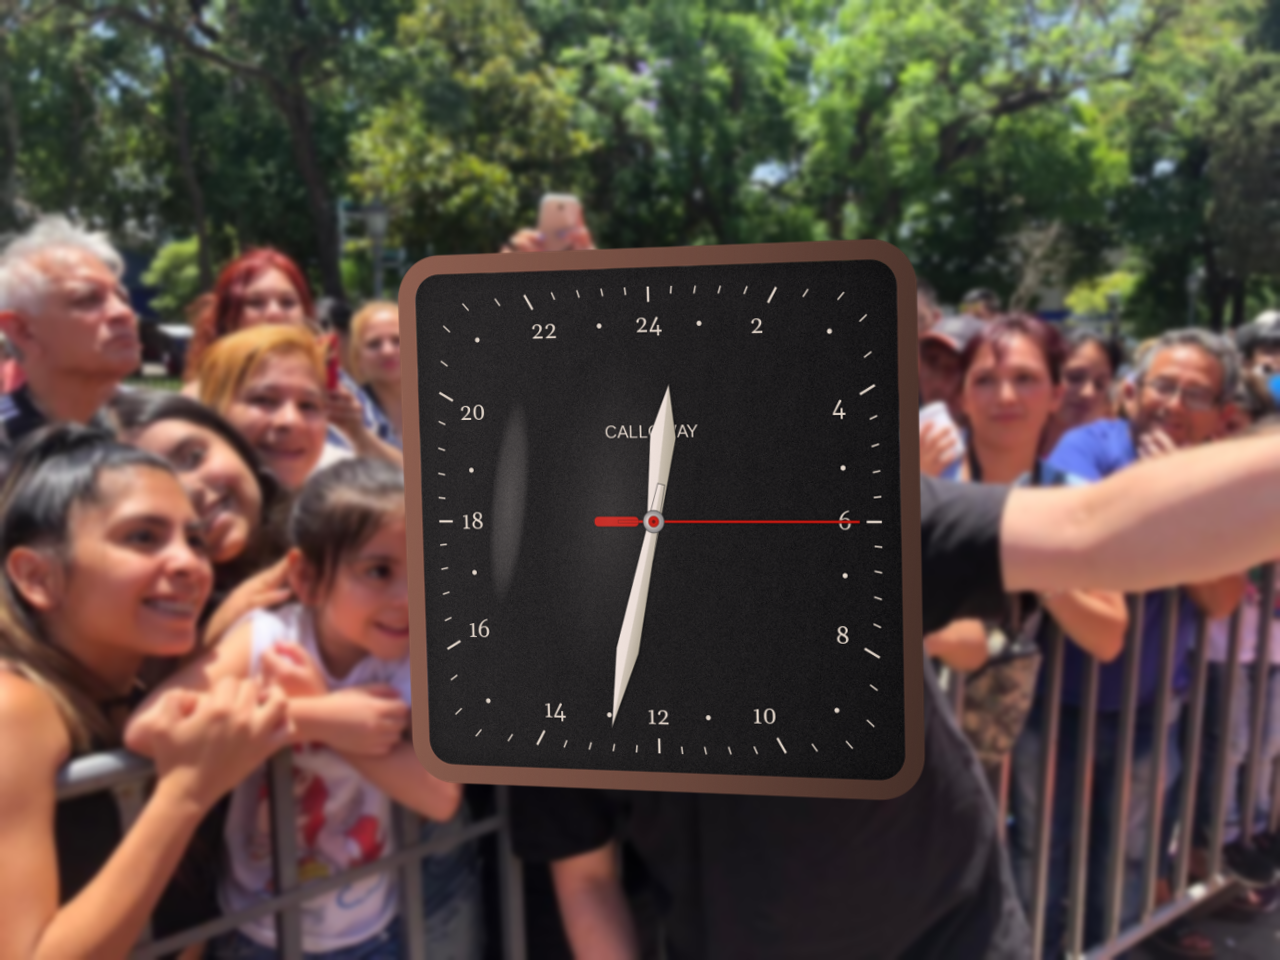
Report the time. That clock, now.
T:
0:32:15
